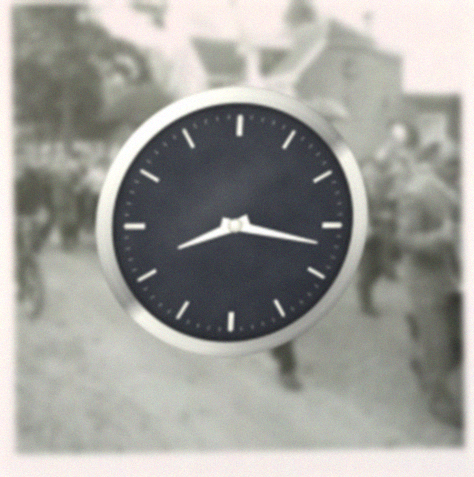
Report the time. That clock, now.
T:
8:17
